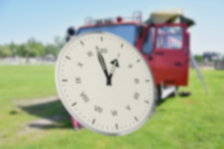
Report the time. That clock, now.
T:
12:58
